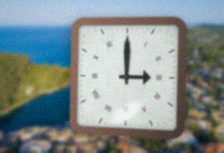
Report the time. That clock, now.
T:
3:00
